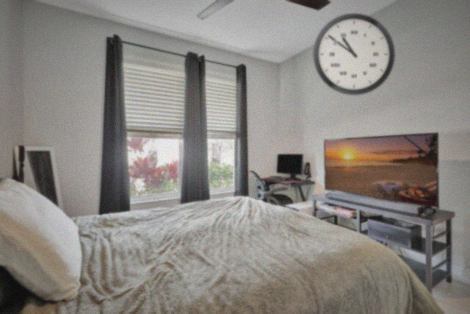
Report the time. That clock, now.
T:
10:51
